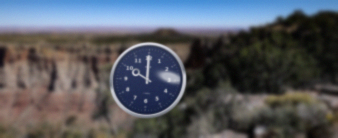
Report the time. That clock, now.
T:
10:00
